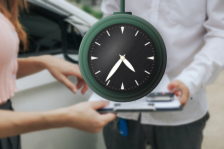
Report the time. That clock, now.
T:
4:36
